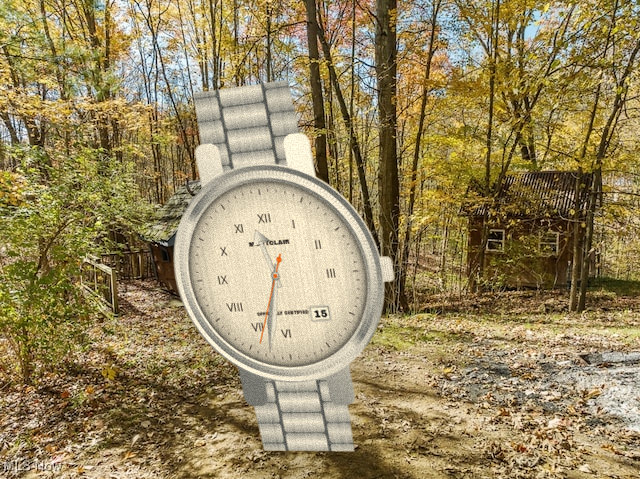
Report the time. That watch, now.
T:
11:32:34
